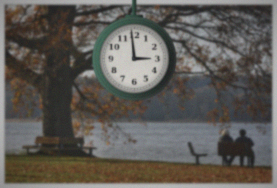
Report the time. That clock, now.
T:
2:59
